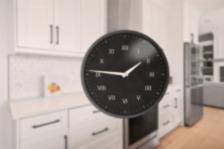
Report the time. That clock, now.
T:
1:46
